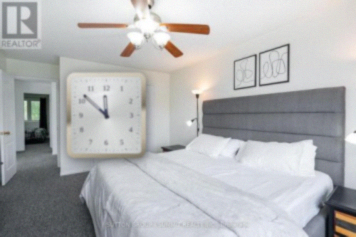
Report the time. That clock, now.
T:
11:52
